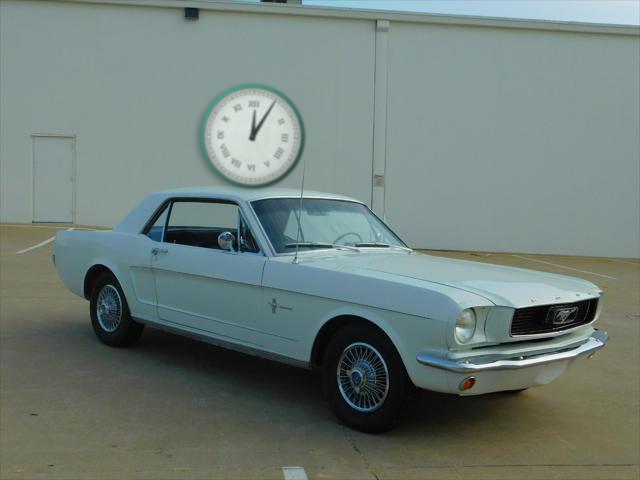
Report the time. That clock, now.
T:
12:05
